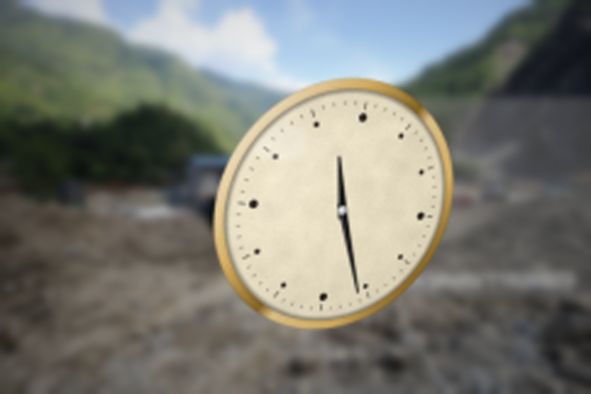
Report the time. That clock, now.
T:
11:26
